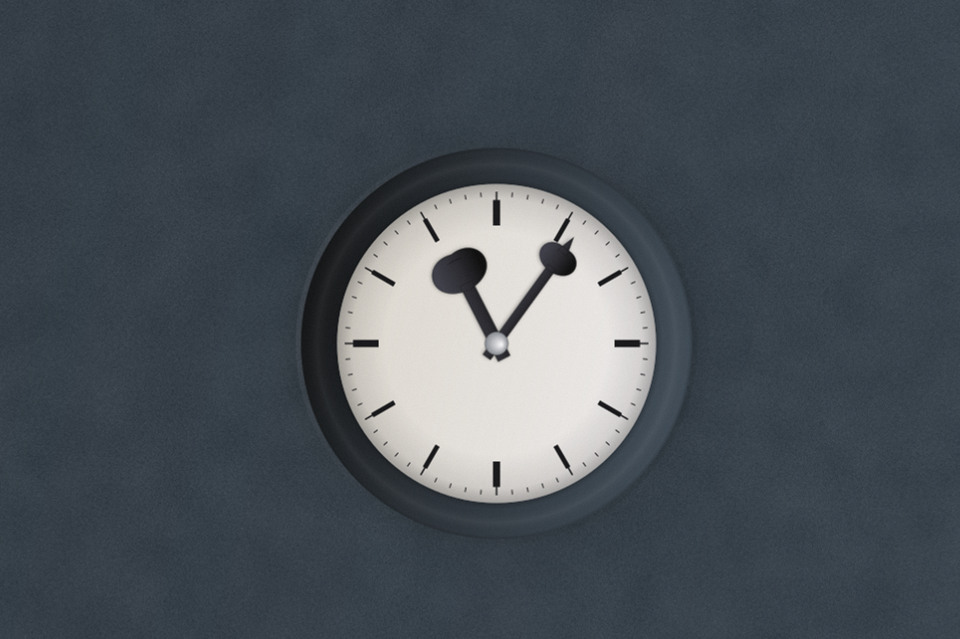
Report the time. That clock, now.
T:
11:06
